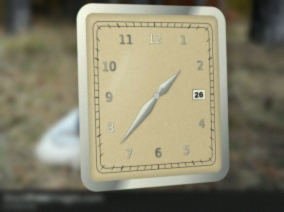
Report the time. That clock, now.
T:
1:37
